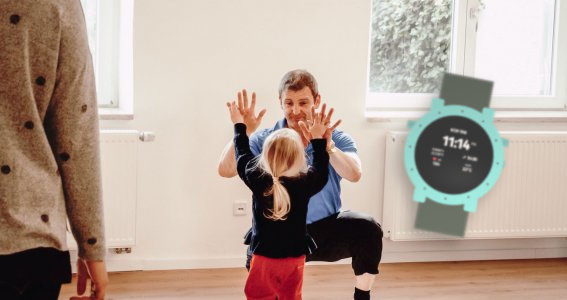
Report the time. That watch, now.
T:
11:14
